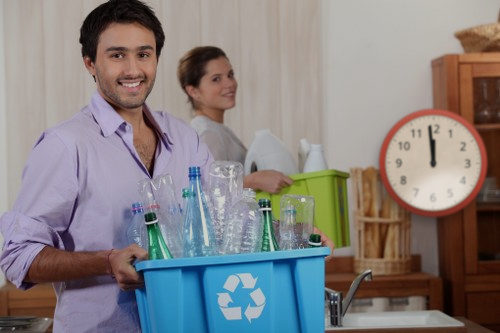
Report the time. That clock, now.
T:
11:59
